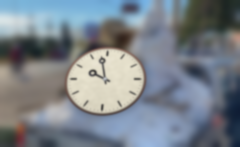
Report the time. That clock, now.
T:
9:58
